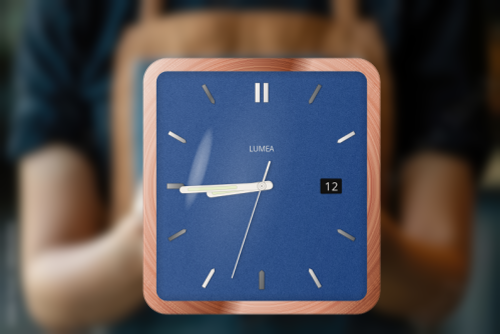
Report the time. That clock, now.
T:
8:44:33
